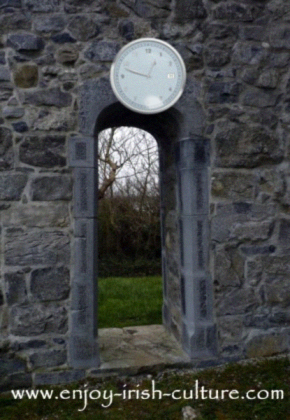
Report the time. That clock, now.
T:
12:48
